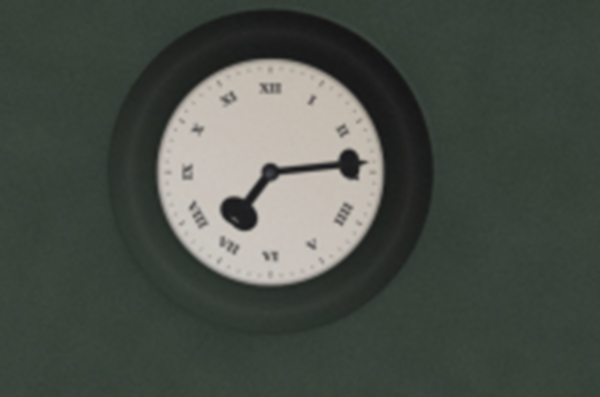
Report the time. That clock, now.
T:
7:14
